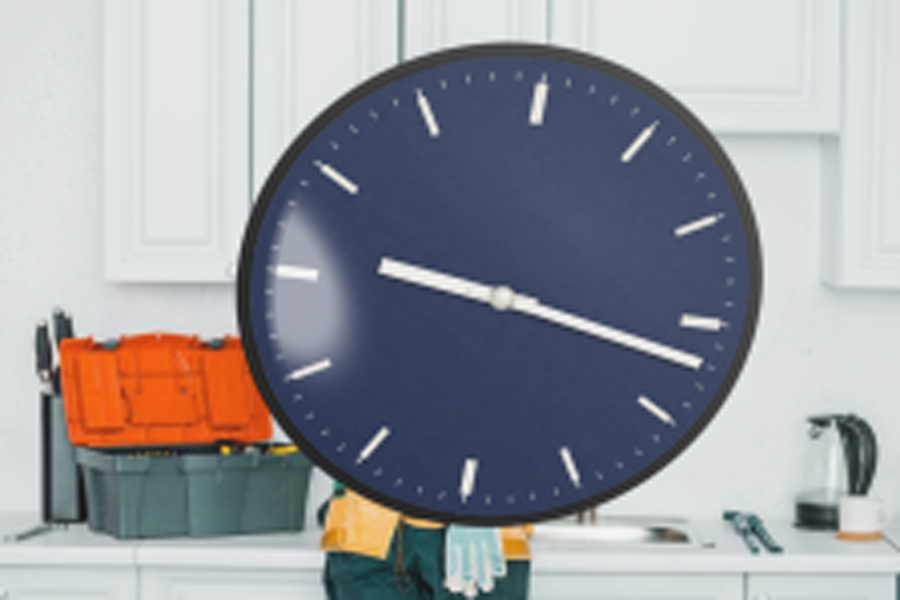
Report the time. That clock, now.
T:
9:17
